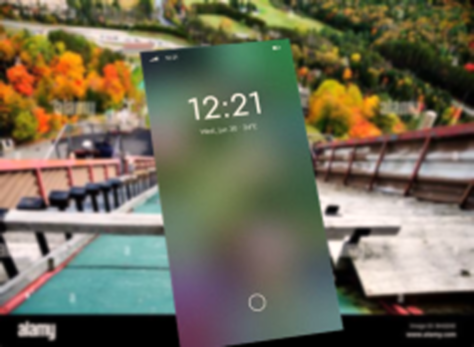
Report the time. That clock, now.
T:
12:21
